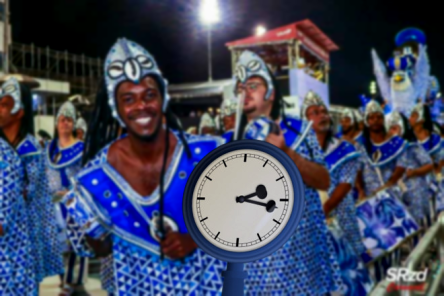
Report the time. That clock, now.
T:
2:17
